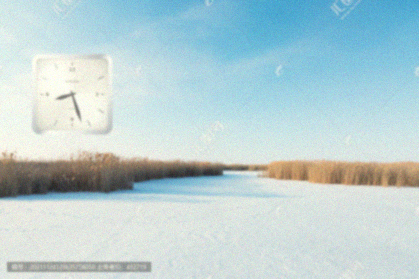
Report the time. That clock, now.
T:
8:27
